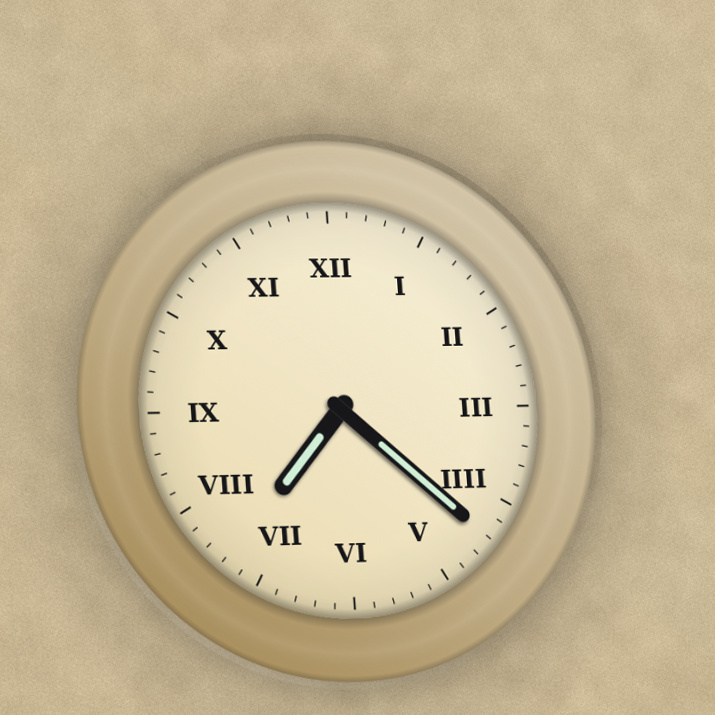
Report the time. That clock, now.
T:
7:22
